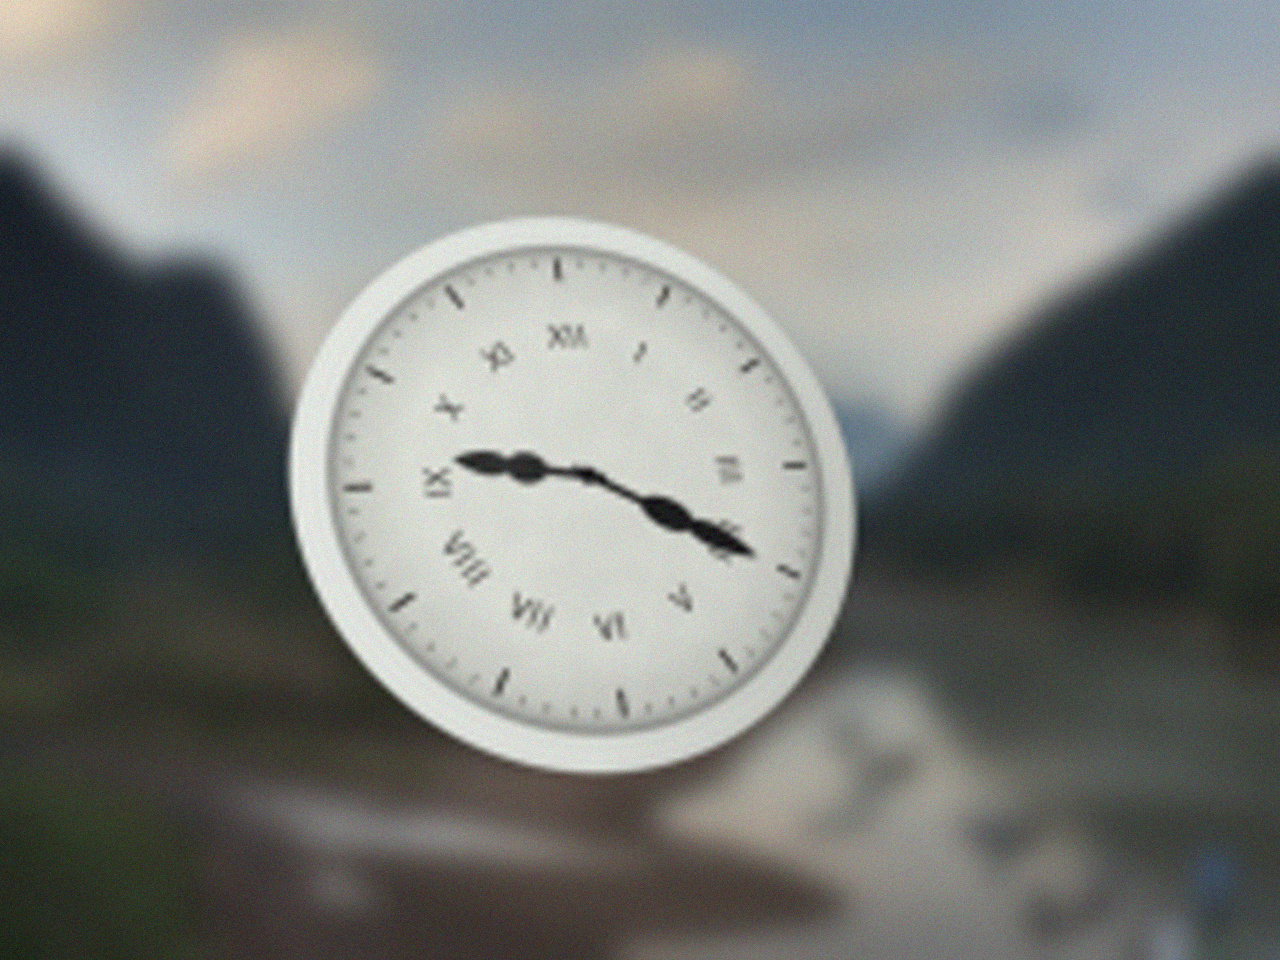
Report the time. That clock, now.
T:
9:20
